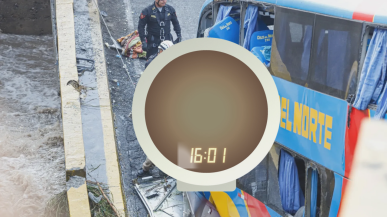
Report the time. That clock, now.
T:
16:01
